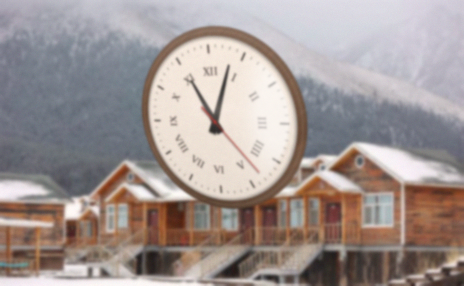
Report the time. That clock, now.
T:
11:03:23
